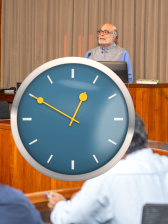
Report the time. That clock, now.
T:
12:50
